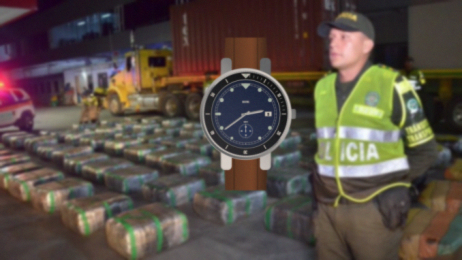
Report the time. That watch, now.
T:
2:39
